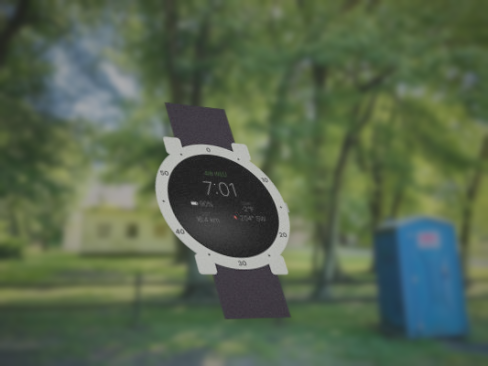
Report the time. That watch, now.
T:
7:01
